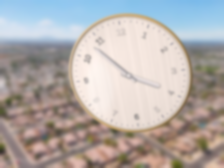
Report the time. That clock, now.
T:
3:53
